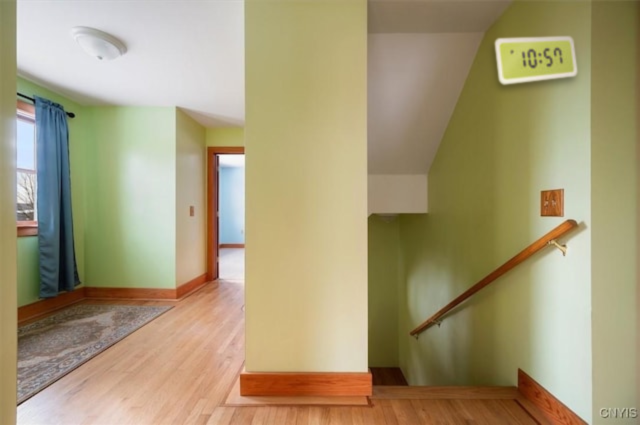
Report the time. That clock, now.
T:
10:57
